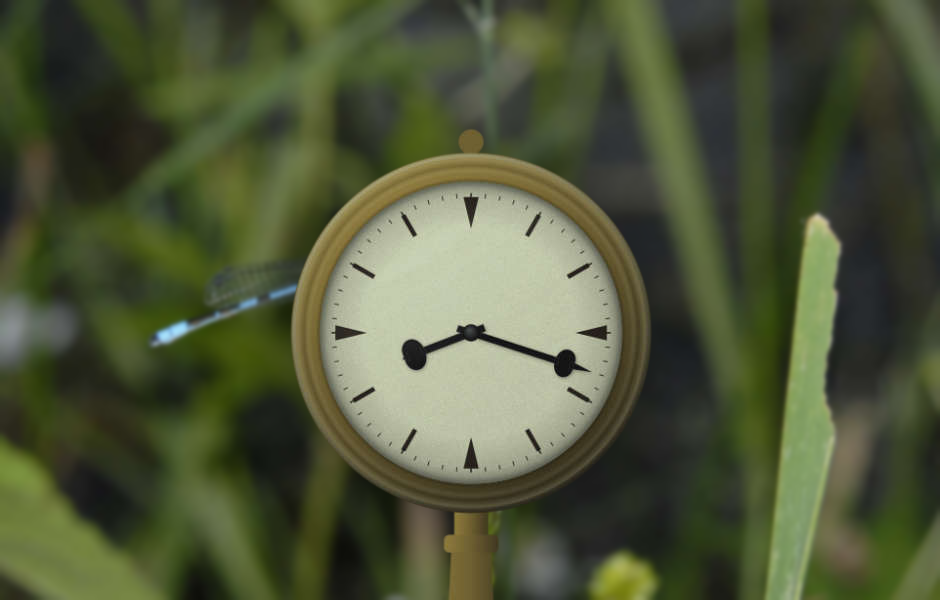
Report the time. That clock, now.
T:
8:18
